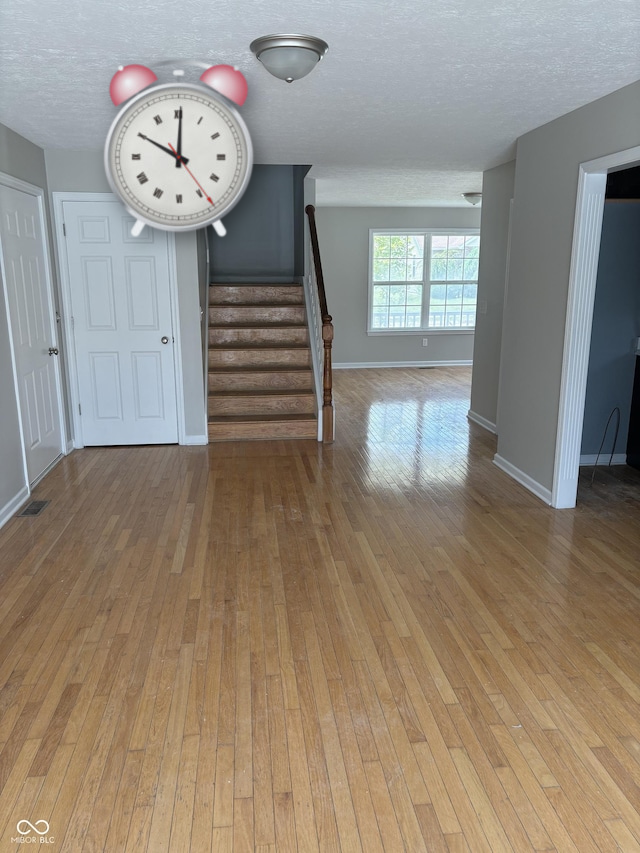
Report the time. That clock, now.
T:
10:00:24
